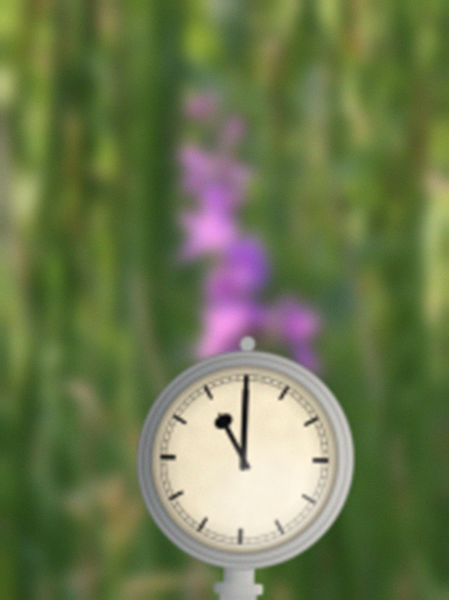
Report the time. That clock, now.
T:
11:00
